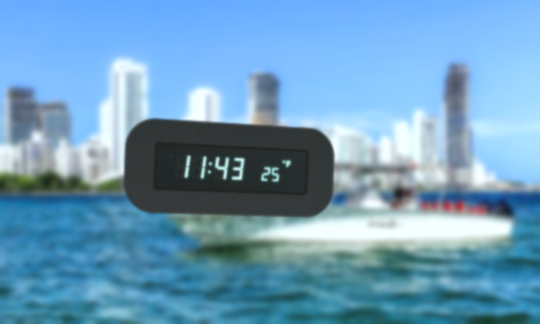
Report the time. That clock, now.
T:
11:43
